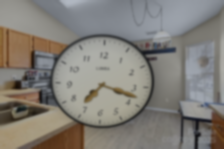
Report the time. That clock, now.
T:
7:18
